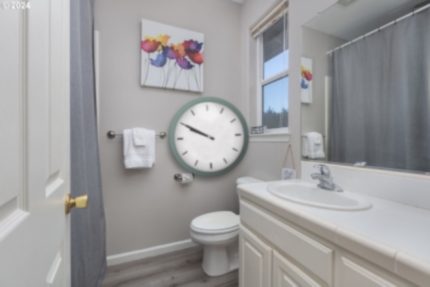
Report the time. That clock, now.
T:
9:50
